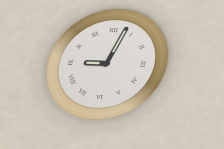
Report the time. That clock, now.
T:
9:03
